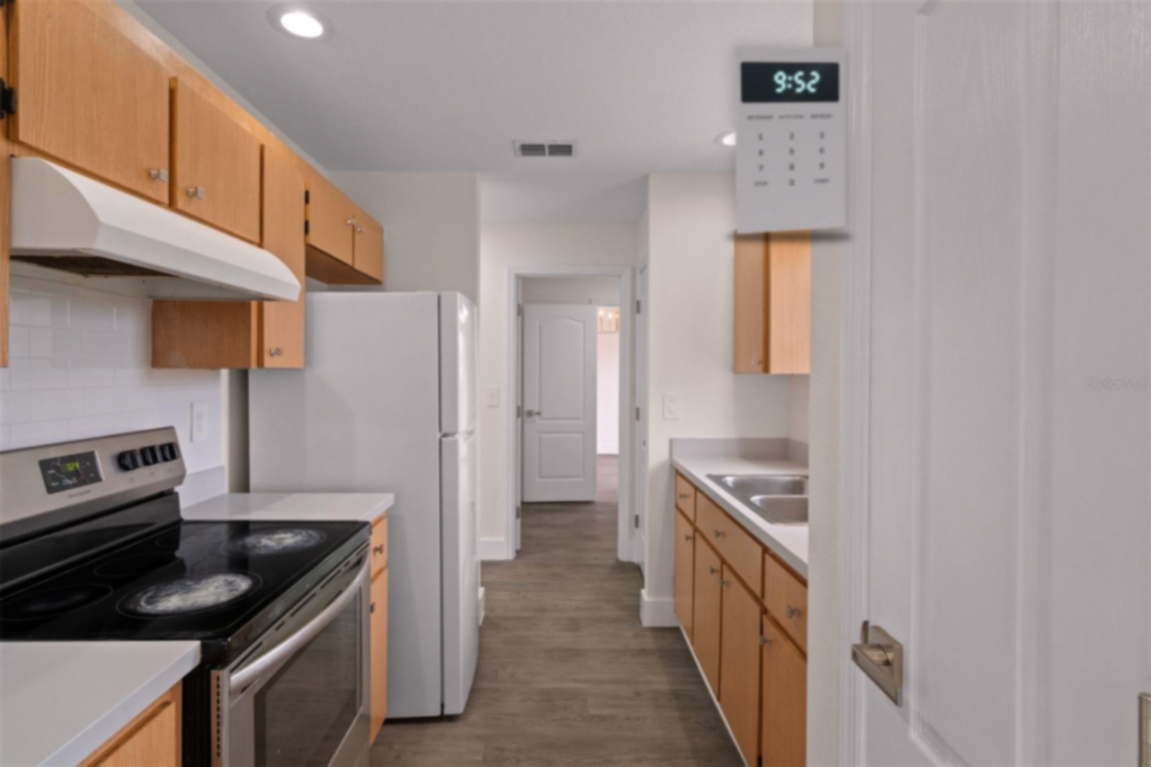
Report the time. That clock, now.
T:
9:52
